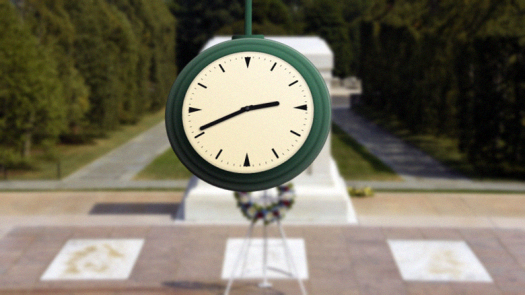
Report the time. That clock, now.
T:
2:41
